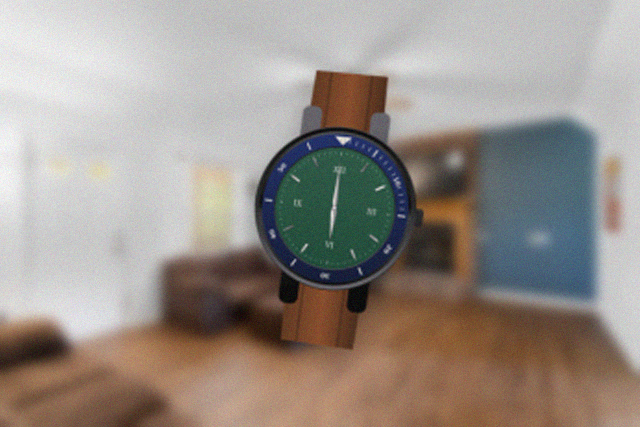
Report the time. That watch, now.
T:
6:00
